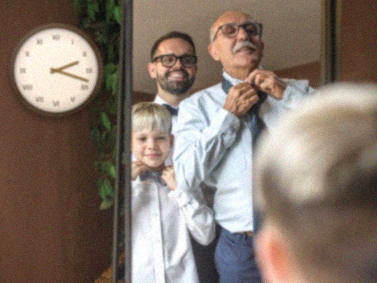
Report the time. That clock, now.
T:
2:18
